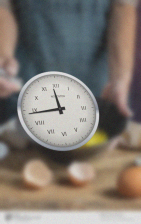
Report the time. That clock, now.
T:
11:44
